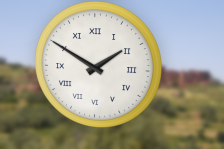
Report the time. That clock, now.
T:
1:50
